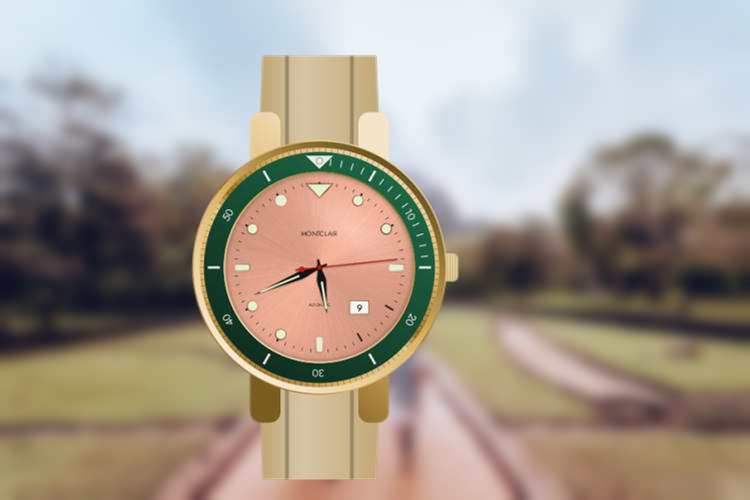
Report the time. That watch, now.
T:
5:41:14
